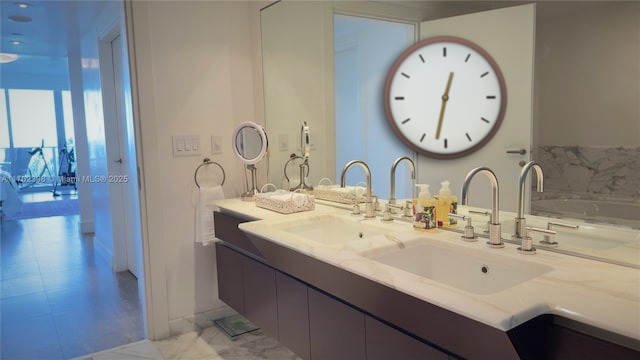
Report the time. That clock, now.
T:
12:32
